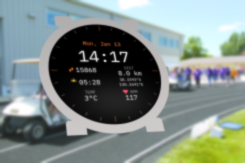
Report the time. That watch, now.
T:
14:17
